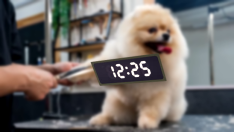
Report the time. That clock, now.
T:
12:25
